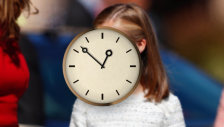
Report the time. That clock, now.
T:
12:52
